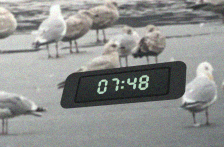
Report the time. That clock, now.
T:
7:48
